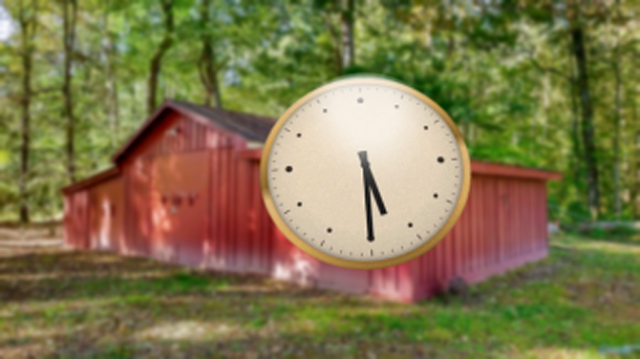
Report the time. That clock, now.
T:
5:30
